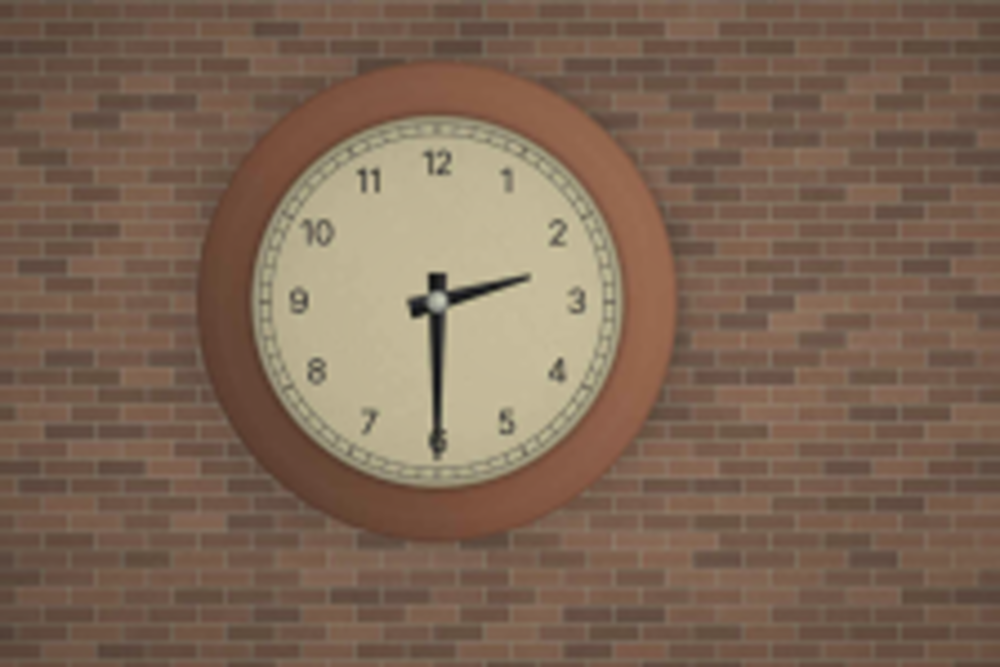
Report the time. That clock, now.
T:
2:30
